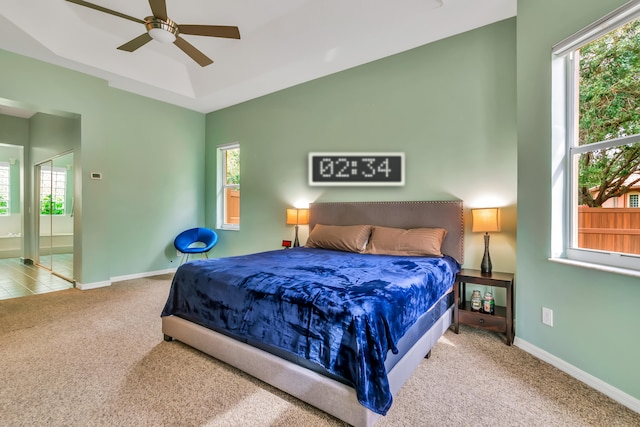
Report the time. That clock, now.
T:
2:34
